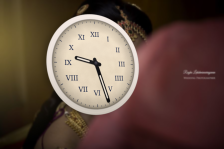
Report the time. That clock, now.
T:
9:27
